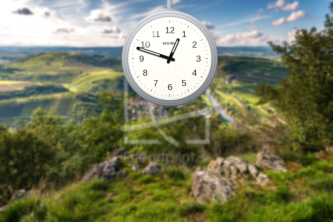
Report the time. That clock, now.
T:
12:48
